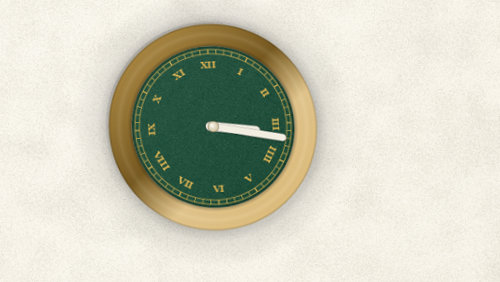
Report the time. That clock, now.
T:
3:17
